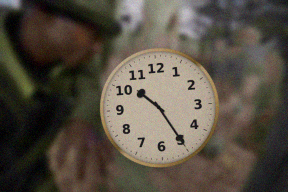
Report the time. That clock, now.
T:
10:25
